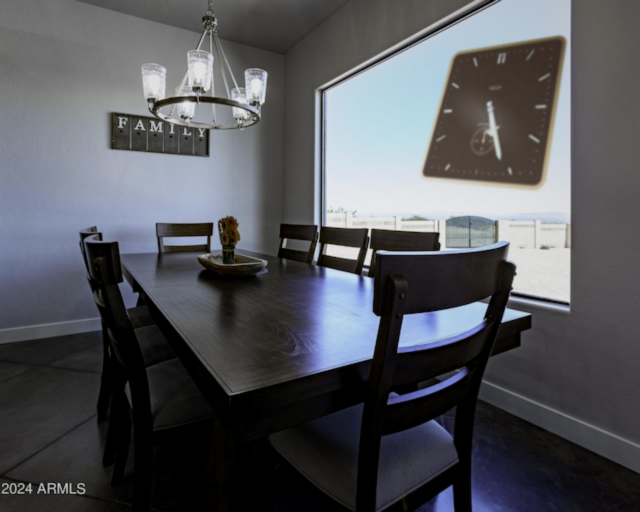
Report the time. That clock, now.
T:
5:26
